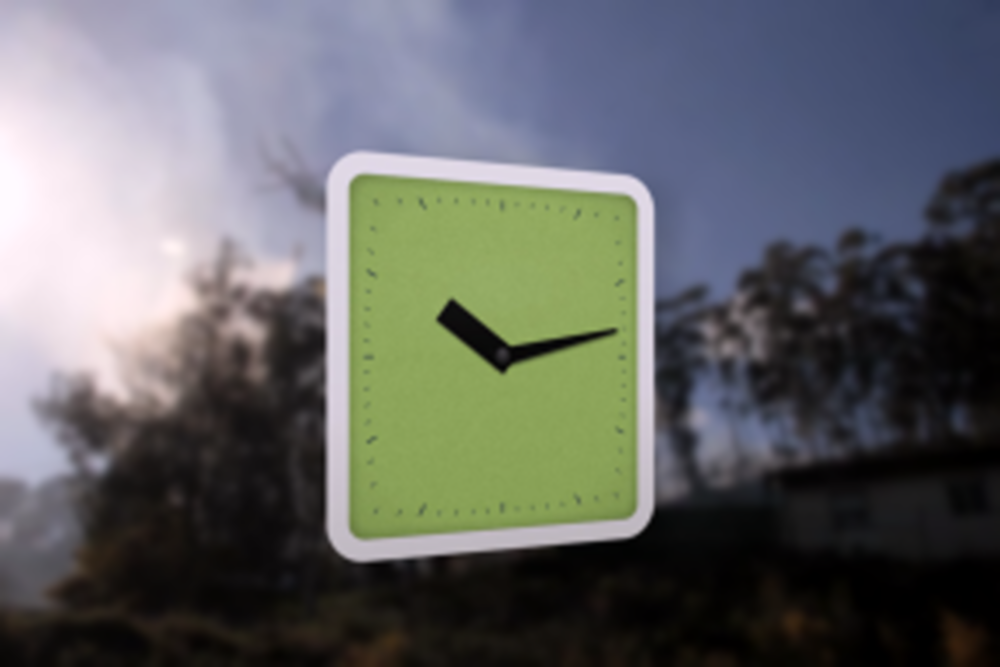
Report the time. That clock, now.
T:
10:13
